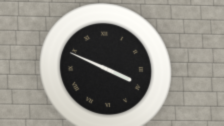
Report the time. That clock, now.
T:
3:49
